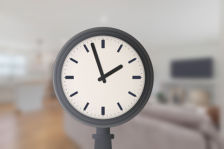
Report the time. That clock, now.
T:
1:57
